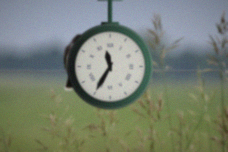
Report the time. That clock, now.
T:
11:35
